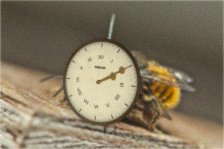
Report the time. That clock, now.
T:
2:10
